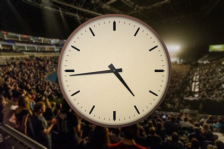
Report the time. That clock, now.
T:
4:44
